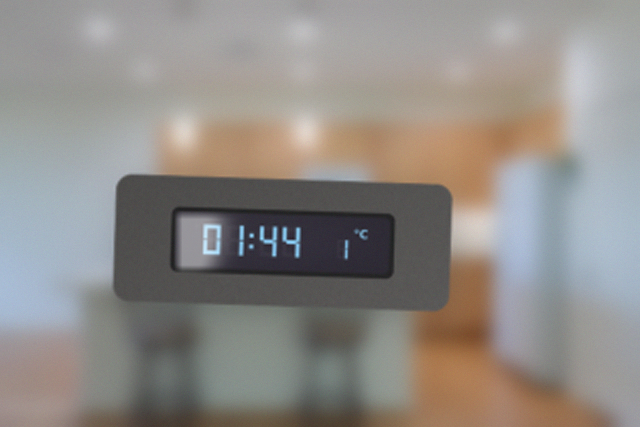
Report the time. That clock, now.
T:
1:44
